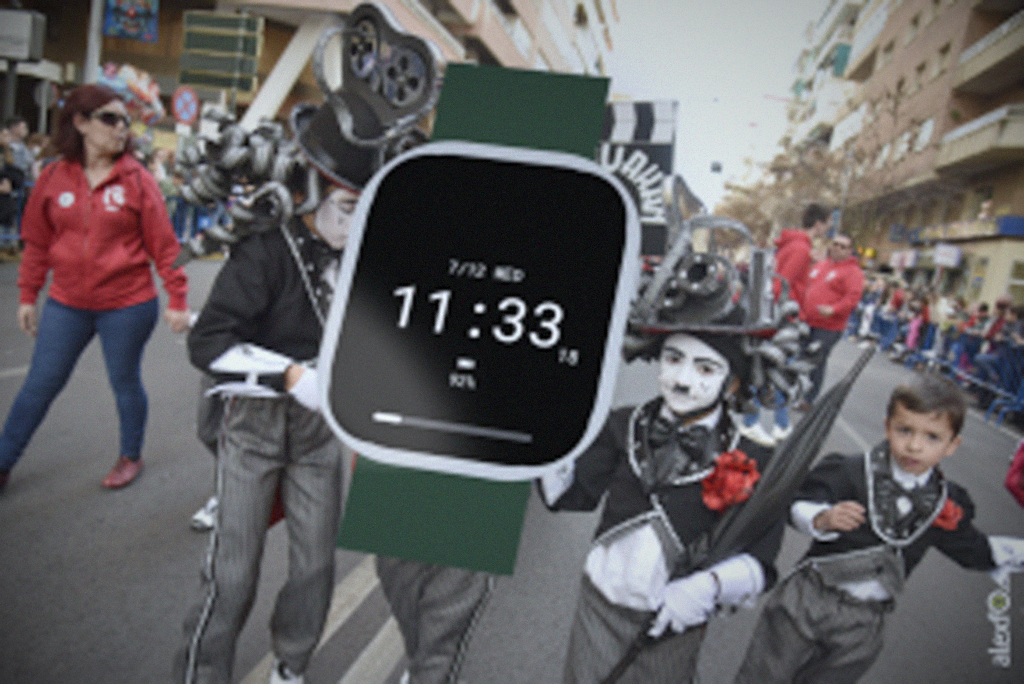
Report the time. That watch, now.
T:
11:33
